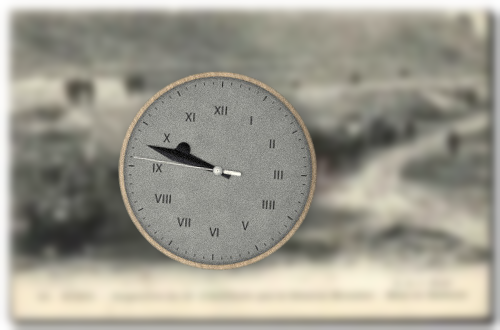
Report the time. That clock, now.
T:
9:47:46
